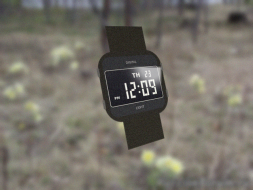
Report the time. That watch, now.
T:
12:09
